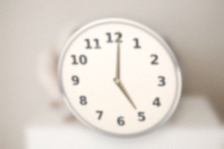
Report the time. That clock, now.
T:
5:01
